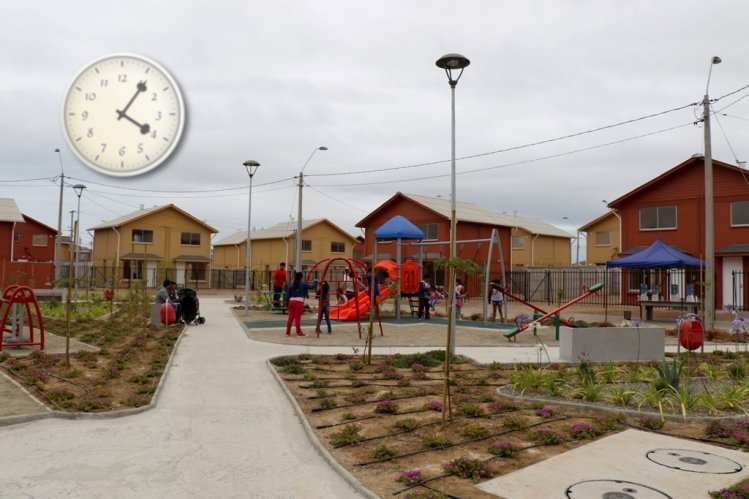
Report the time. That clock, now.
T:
4:06
